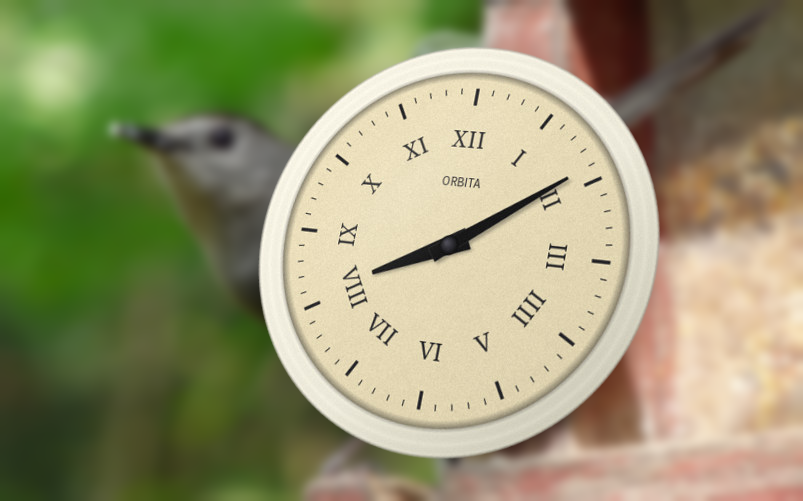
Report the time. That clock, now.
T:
8:09
